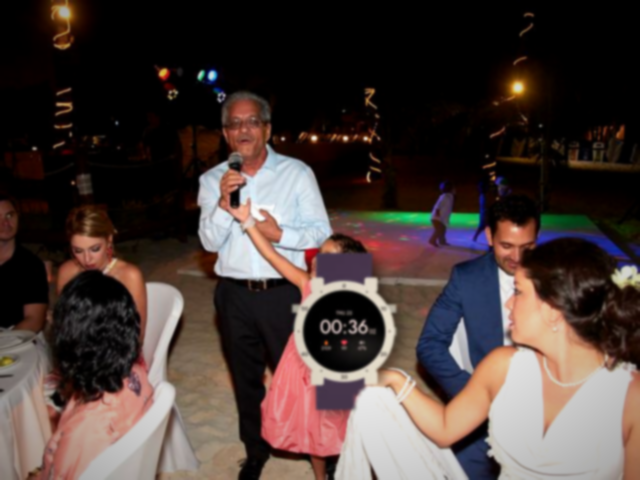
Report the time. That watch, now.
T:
0:36
